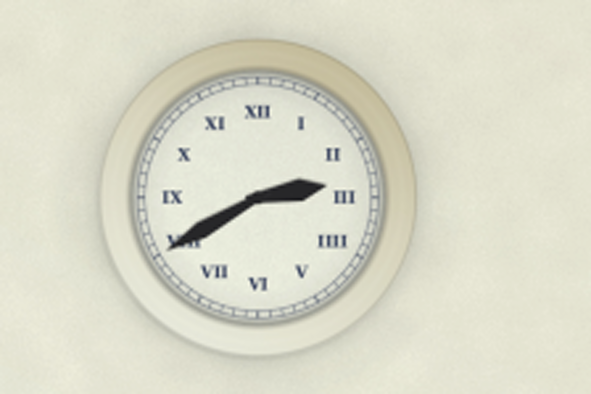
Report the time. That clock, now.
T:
2:40
